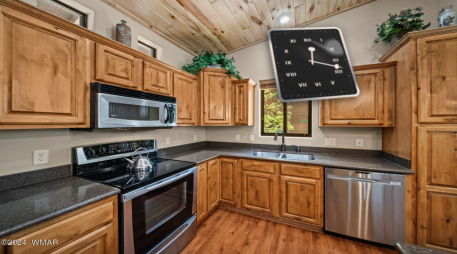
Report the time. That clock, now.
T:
12:18
